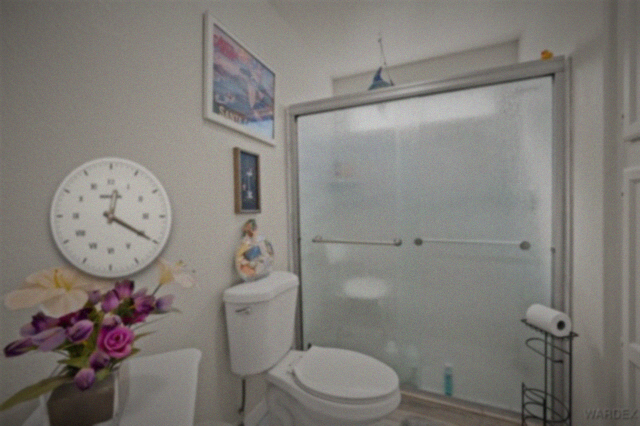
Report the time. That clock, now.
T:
12:20
